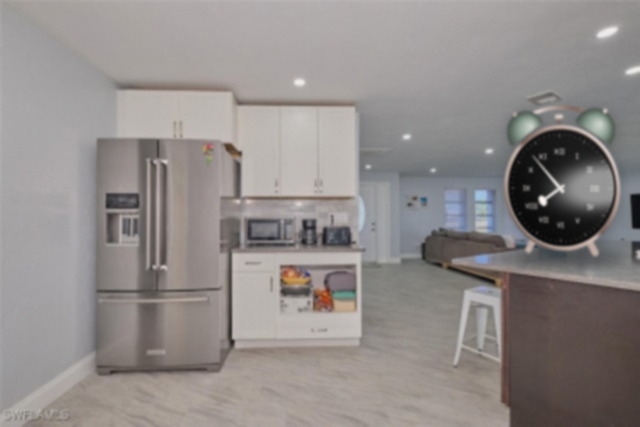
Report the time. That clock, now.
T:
7:53
